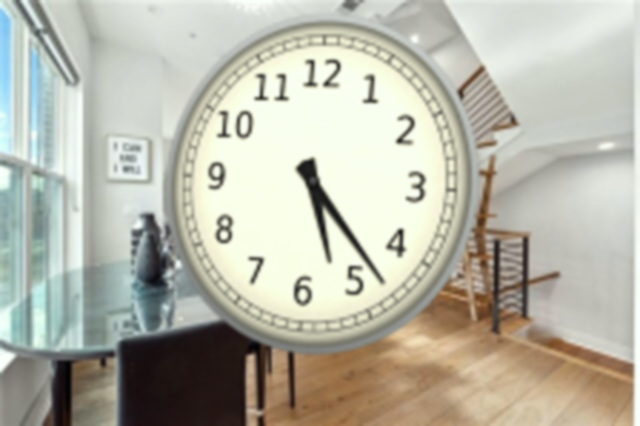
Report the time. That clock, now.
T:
5:23
